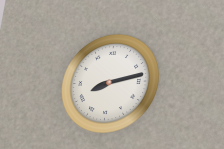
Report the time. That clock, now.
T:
8:13
